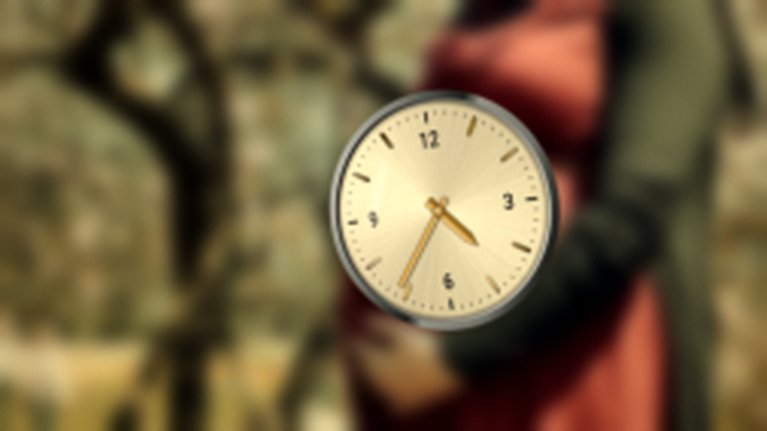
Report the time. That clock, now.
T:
4:36
